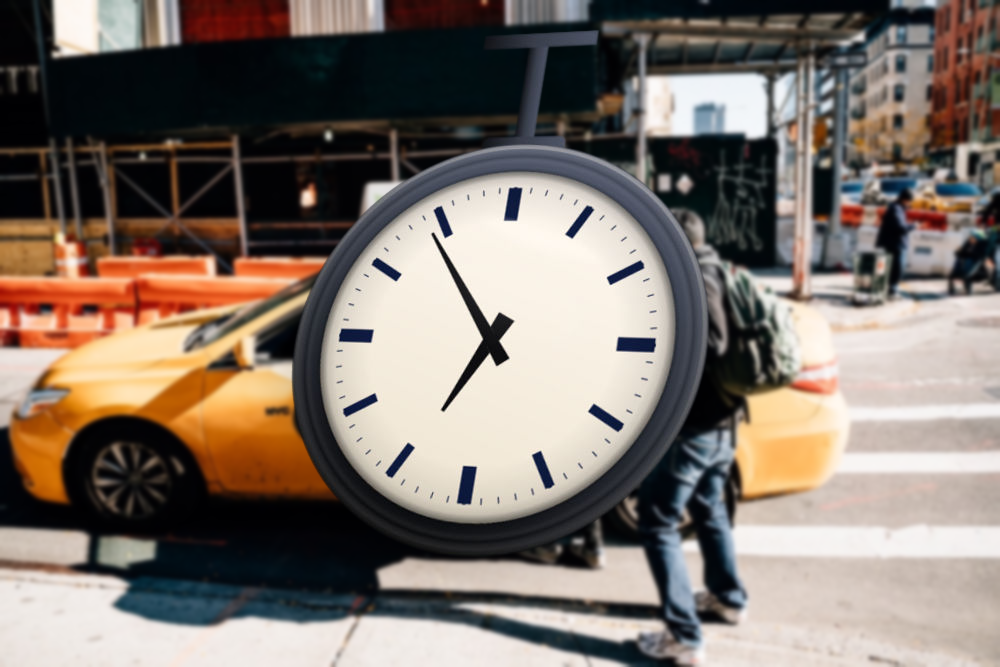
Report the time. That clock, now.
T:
6:54
